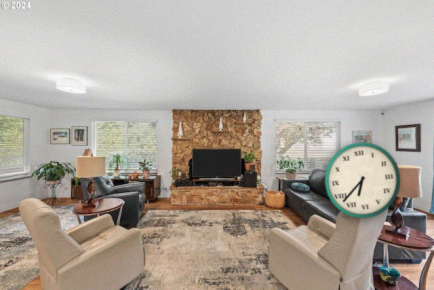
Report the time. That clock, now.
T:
6:38
